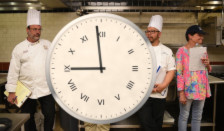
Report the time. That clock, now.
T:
8:59
